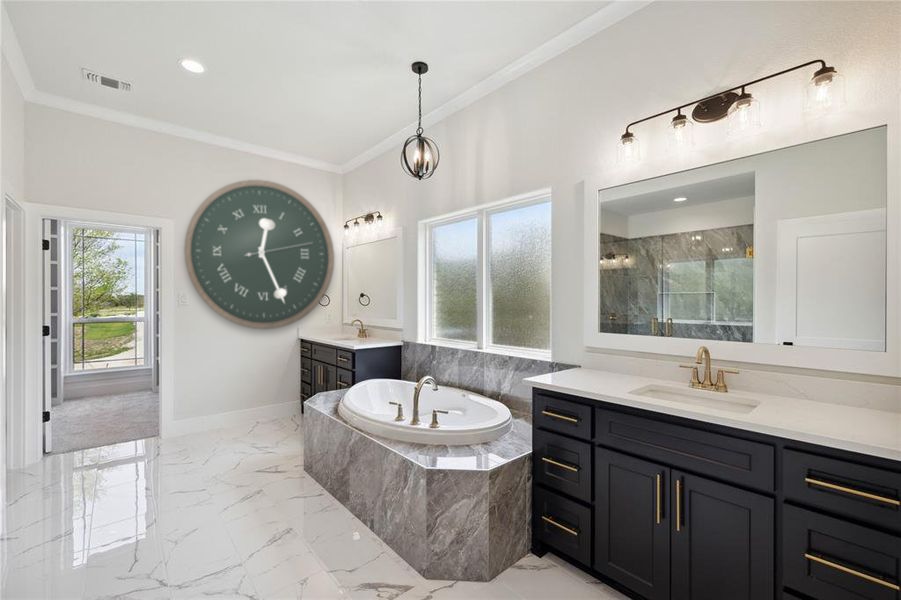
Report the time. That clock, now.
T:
12:26:13
